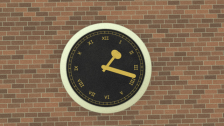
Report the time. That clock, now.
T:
1:18
